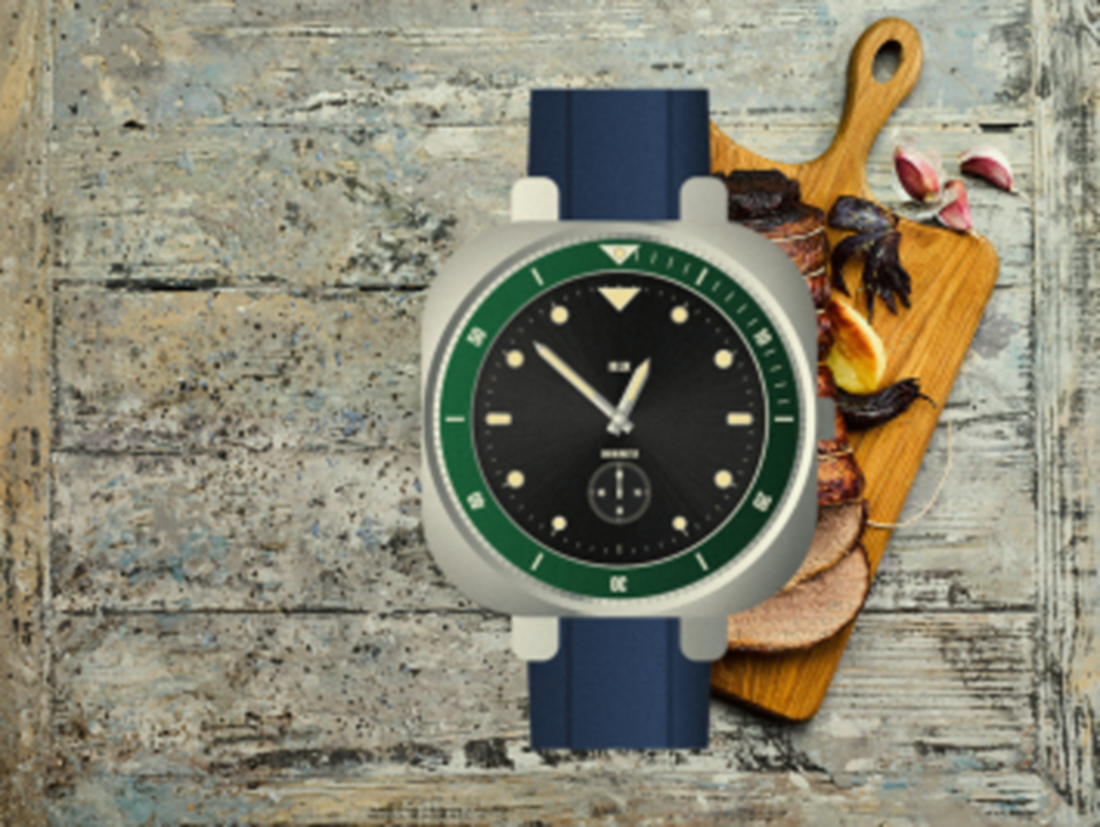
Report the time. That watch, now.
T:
12:52
